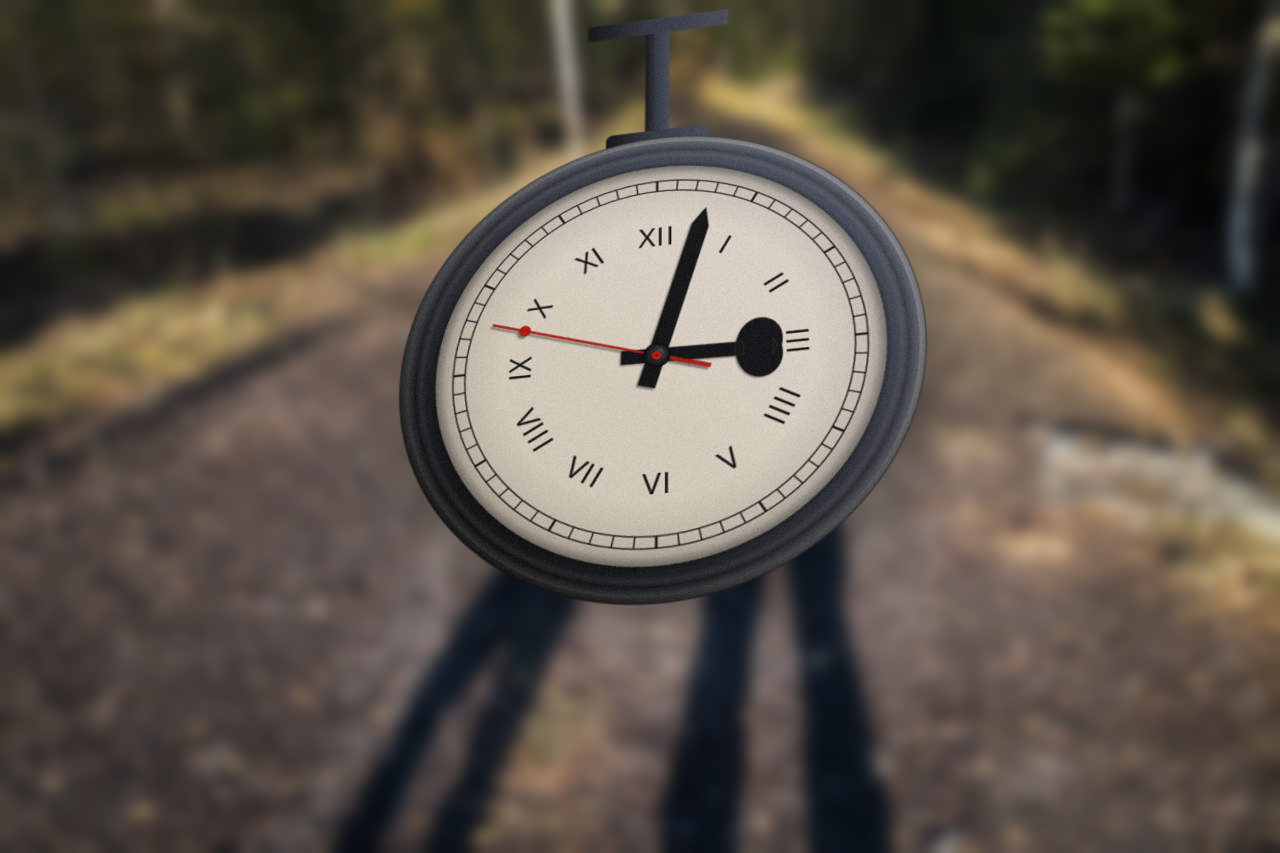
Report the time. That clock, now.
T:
3:02:48
